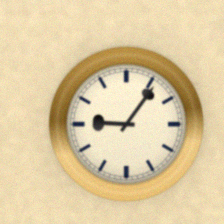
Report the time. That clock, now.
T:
9:06
